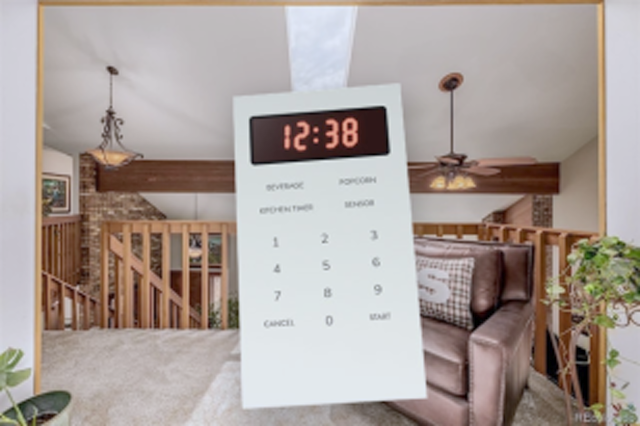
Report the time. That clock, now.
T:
12:38
